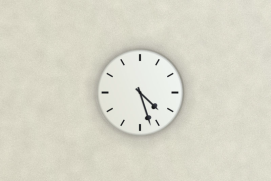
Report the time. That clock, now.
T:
4:27
